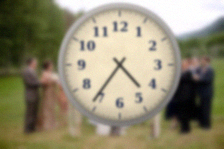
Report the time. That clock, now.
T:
4:36
